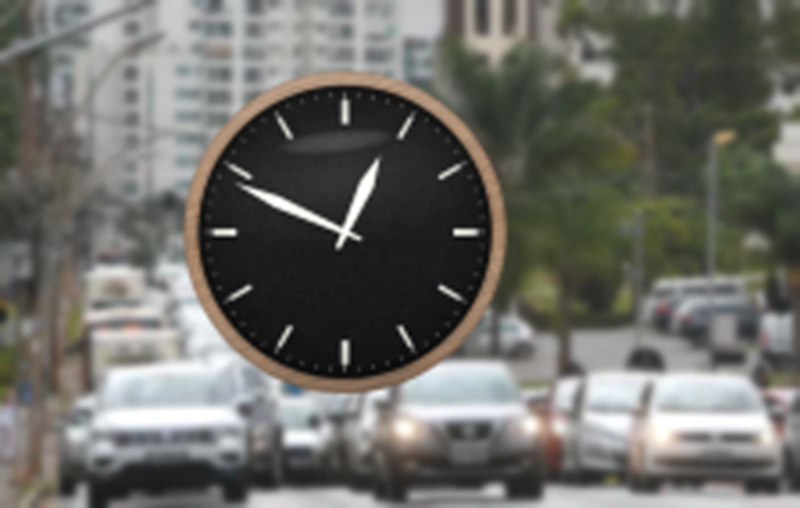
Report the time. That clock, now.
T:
12:49
